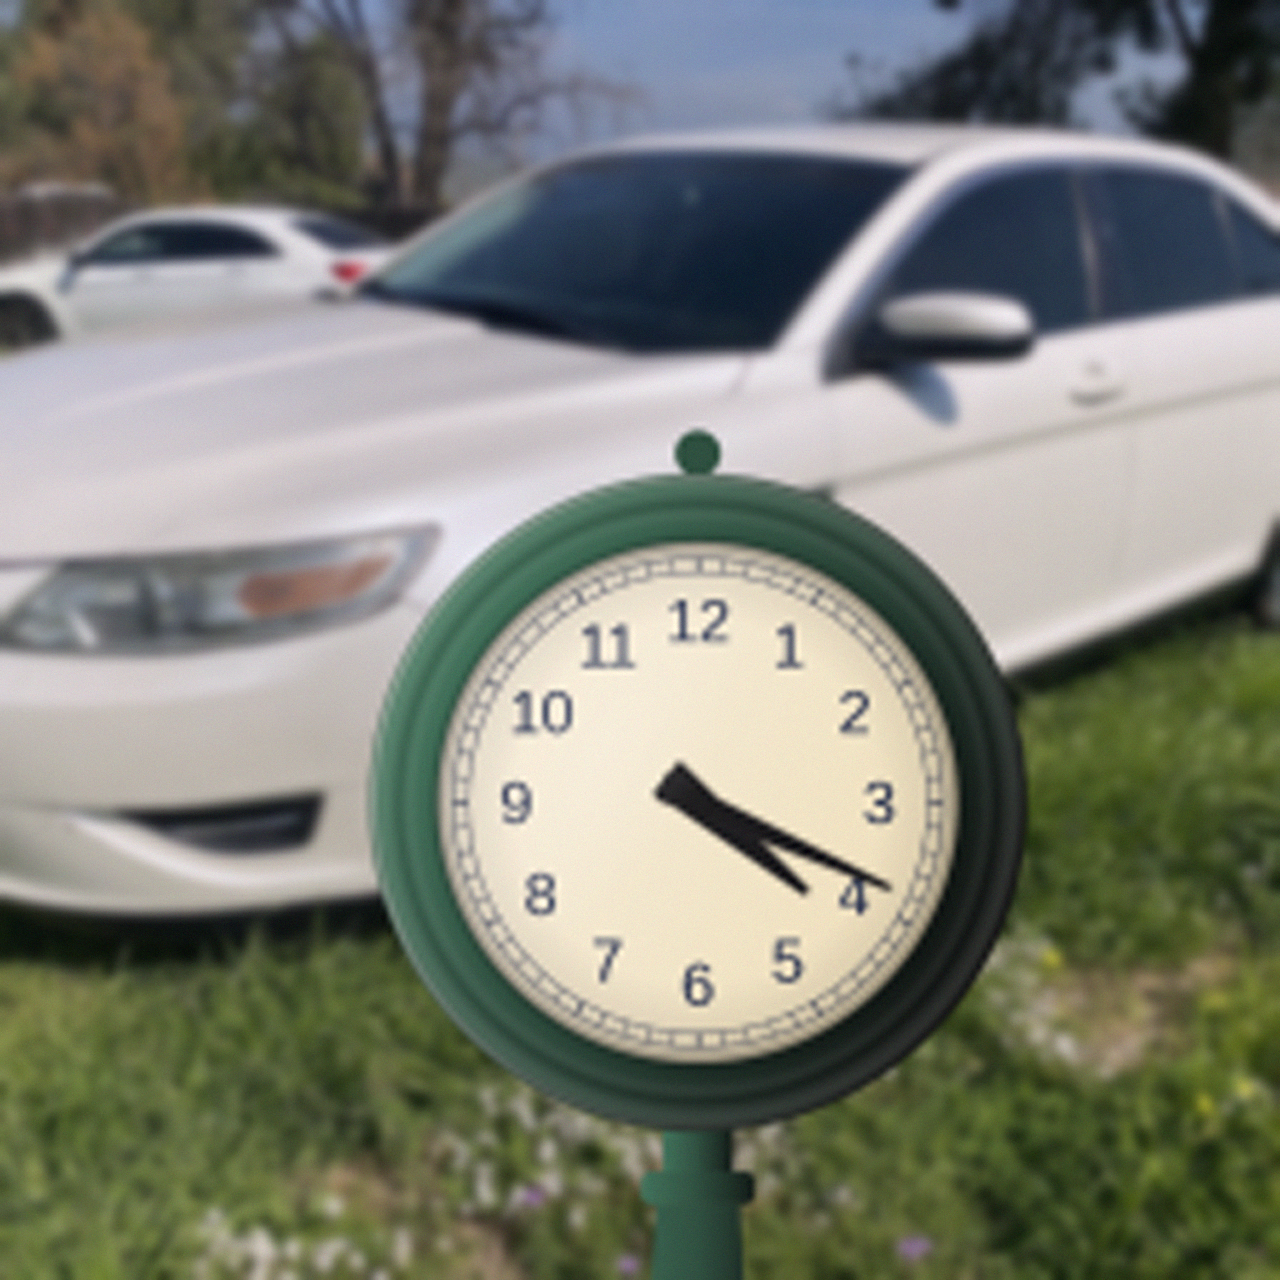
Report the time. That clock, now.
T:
4:19
